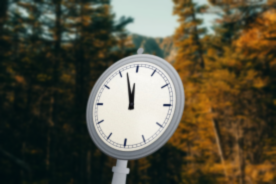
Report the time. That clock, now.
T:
11:57
